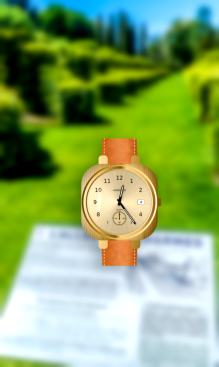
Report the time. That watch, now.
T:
12:24
